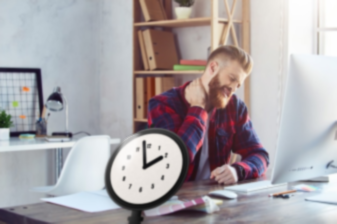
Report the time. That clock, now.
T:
1:58
